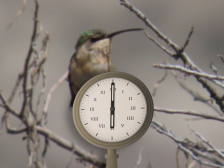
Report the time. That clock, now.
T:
6:00
